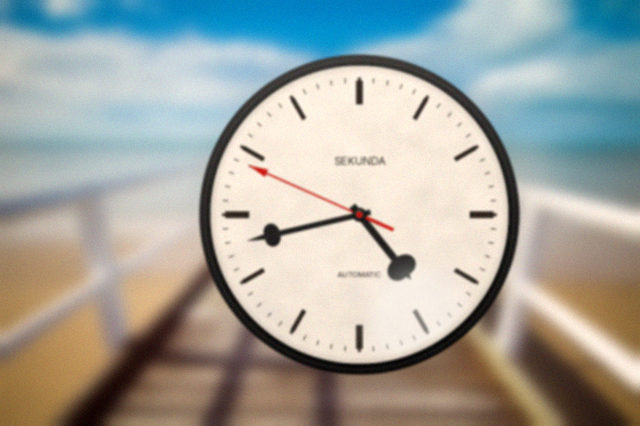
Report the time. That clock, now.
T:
4:42:49
